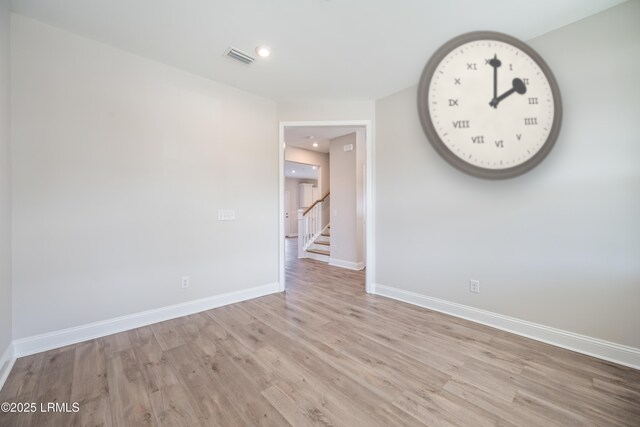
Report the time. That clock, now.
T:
2:01
